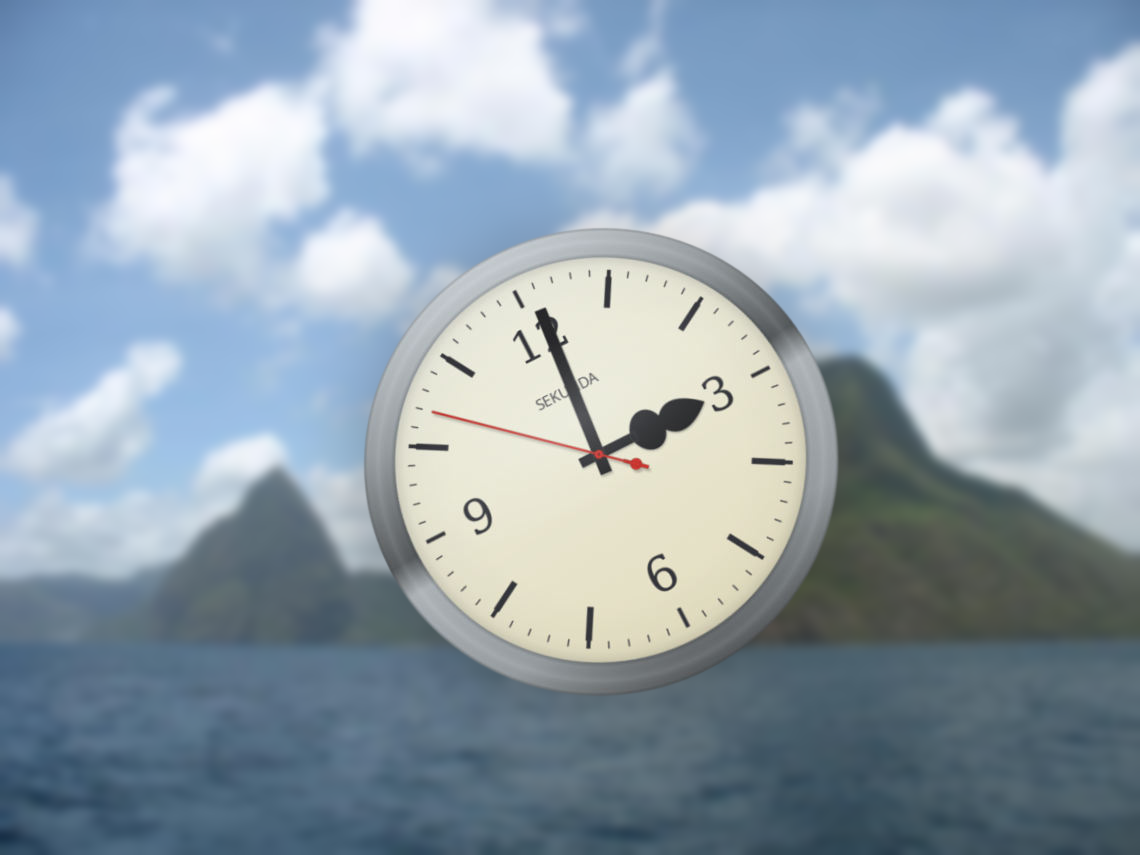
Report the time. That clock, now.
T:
3:00:52
